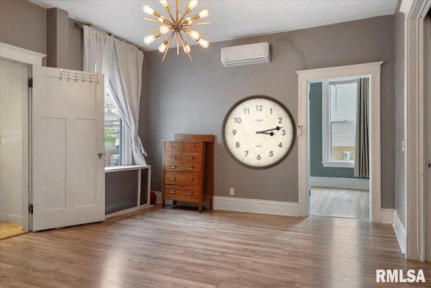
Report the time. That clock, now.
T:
3:13
